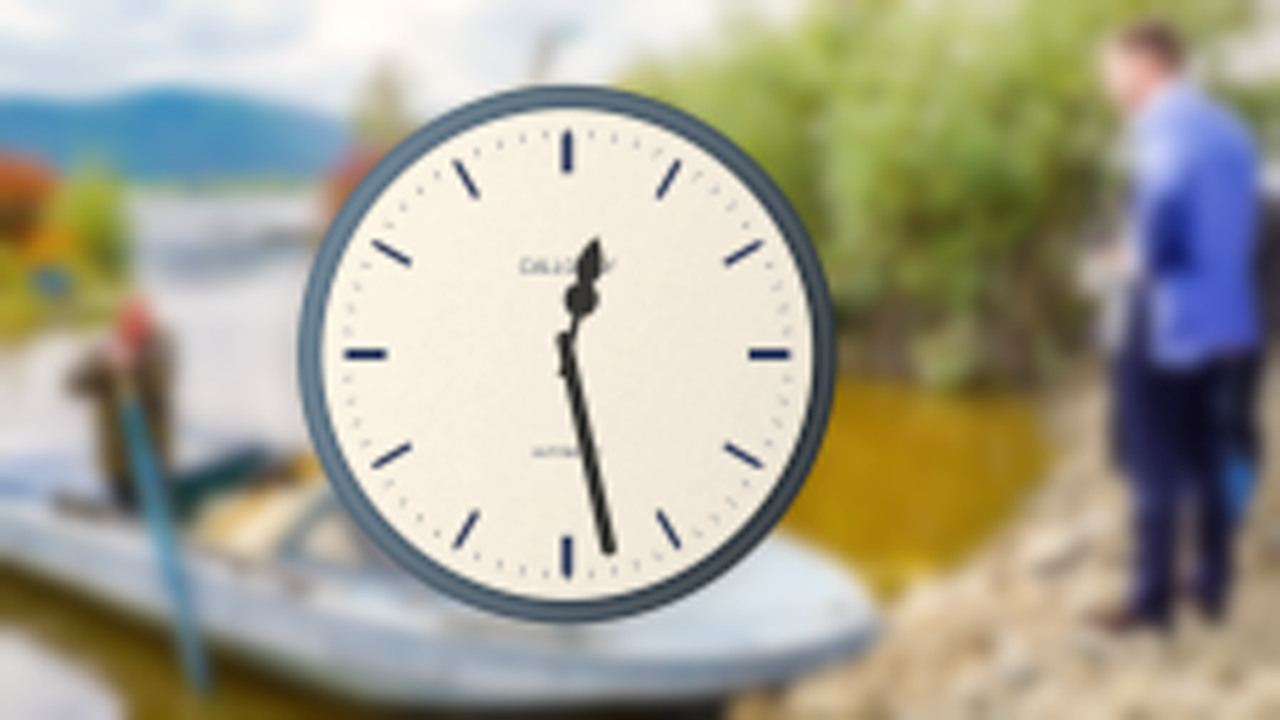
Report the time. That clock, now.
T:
12:28
